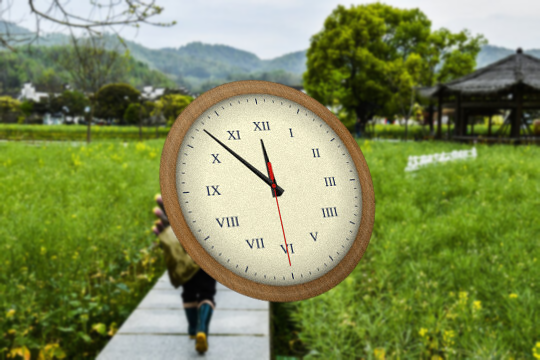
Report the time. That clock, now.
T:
11:52:30
